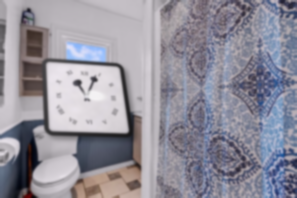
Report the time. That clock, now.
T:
11:04
